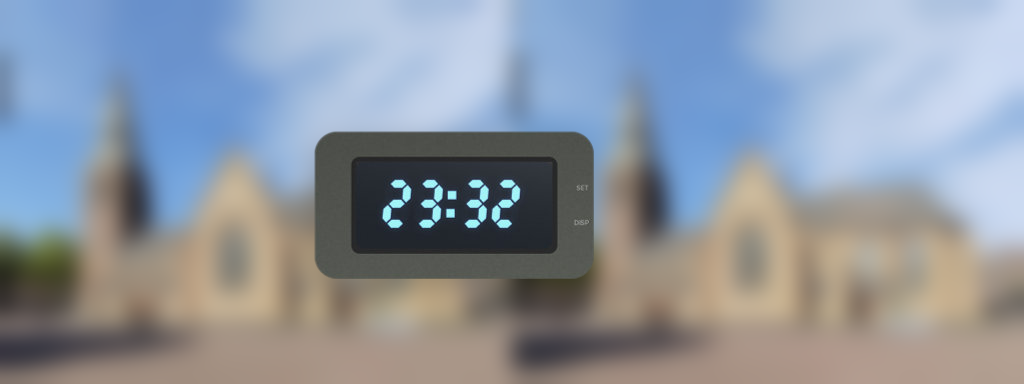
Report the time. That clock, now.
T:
23:32
